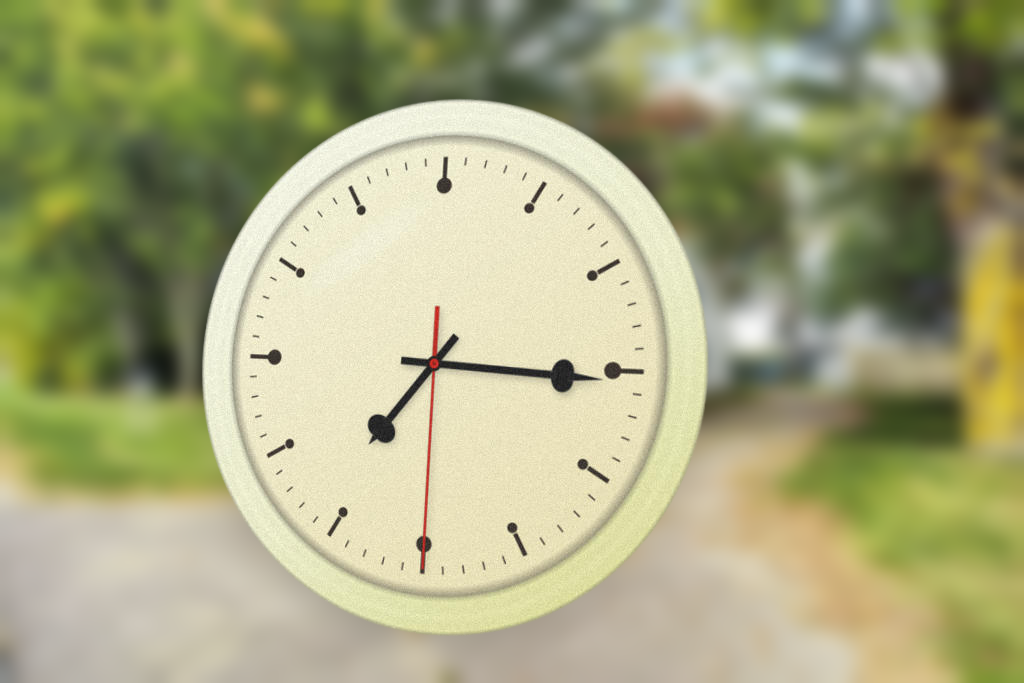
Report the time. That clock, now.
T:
7:15:30
